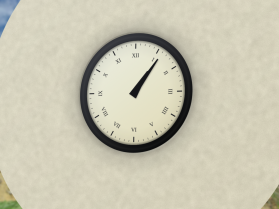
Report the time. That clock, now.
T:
1:06
